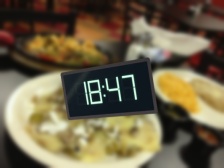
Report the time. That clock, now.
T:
18:47
